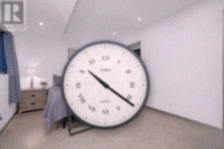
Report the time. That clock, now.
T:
10:21
